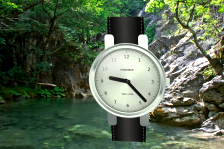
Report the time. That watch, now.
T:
9:23
